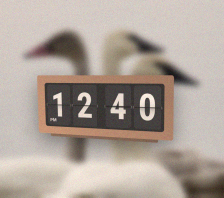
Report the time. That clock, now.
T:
12:40
